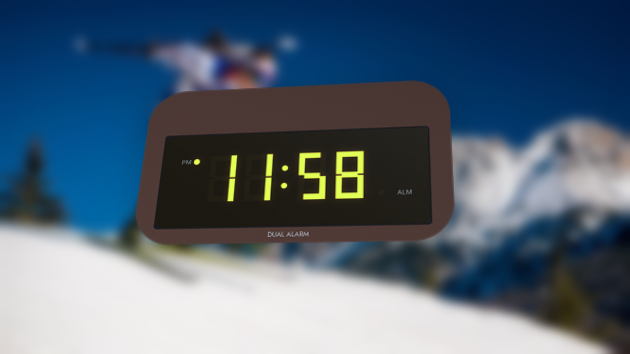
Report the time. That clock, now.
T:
11:58
